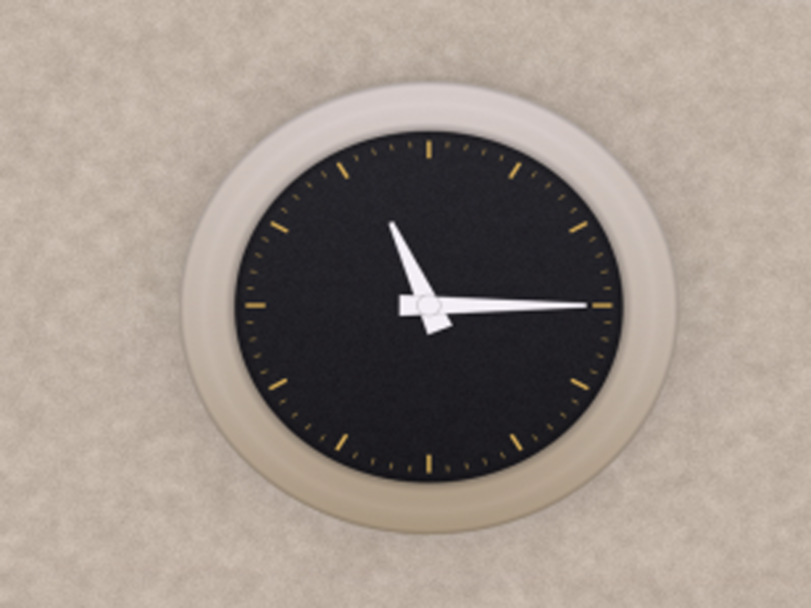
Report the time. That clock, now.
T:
11:15
